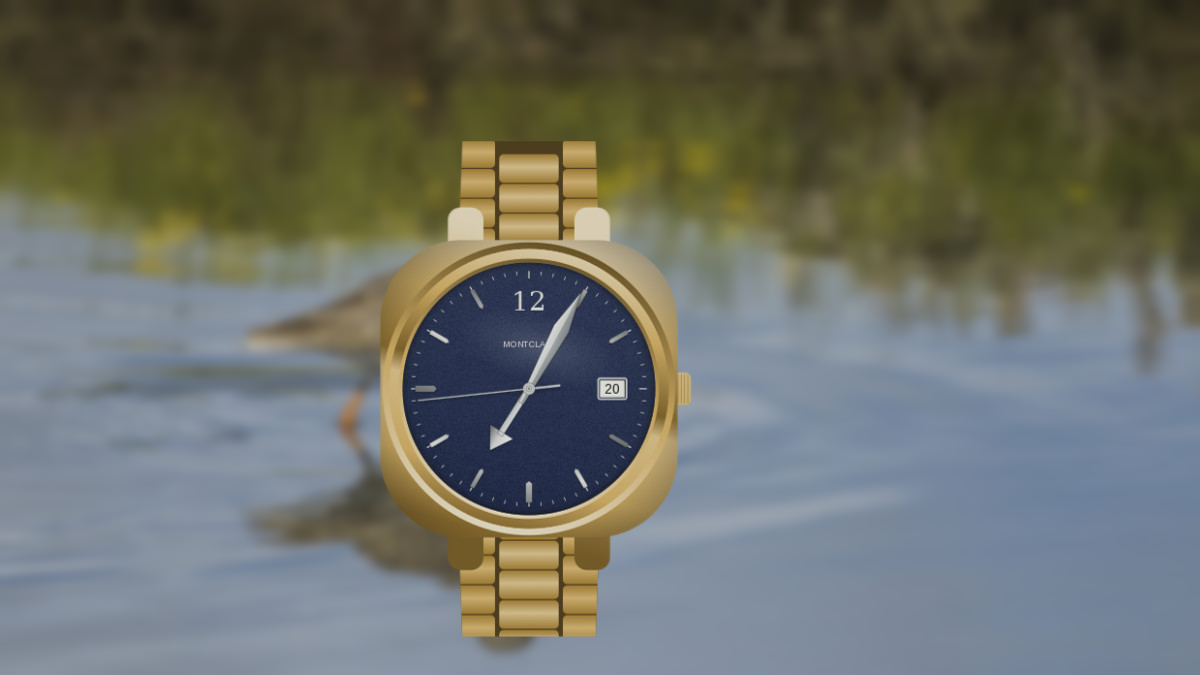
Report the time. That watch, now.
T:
7:04:44
